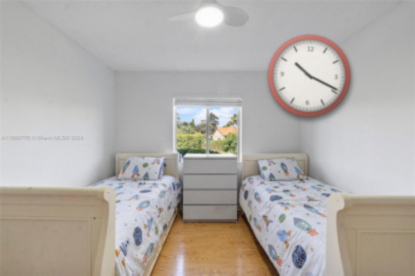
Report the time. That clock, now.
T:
10:19
